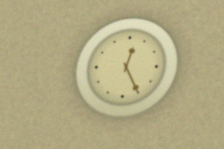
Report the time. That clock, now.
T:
12:25
